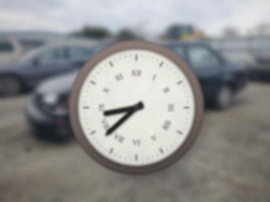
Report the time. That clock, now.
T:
8:38
